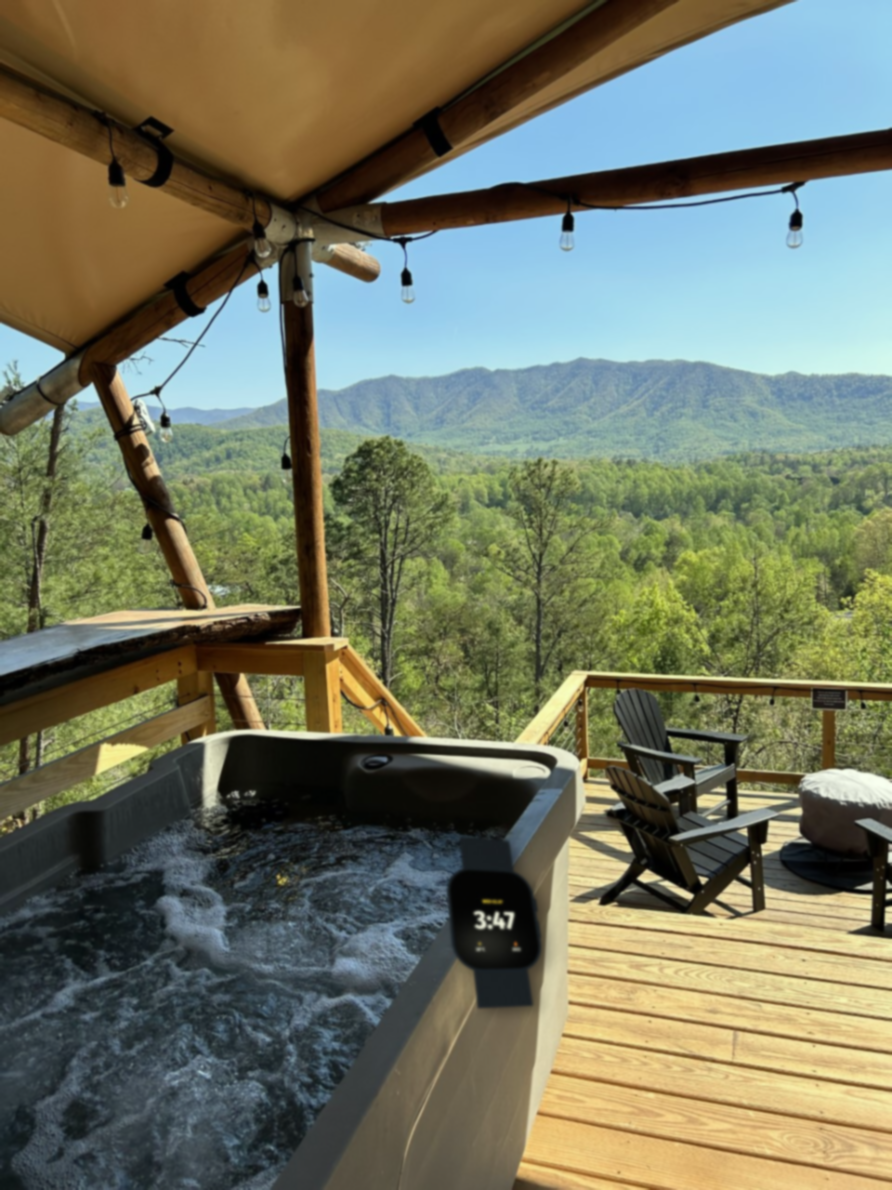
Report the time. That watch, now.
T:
3:47
